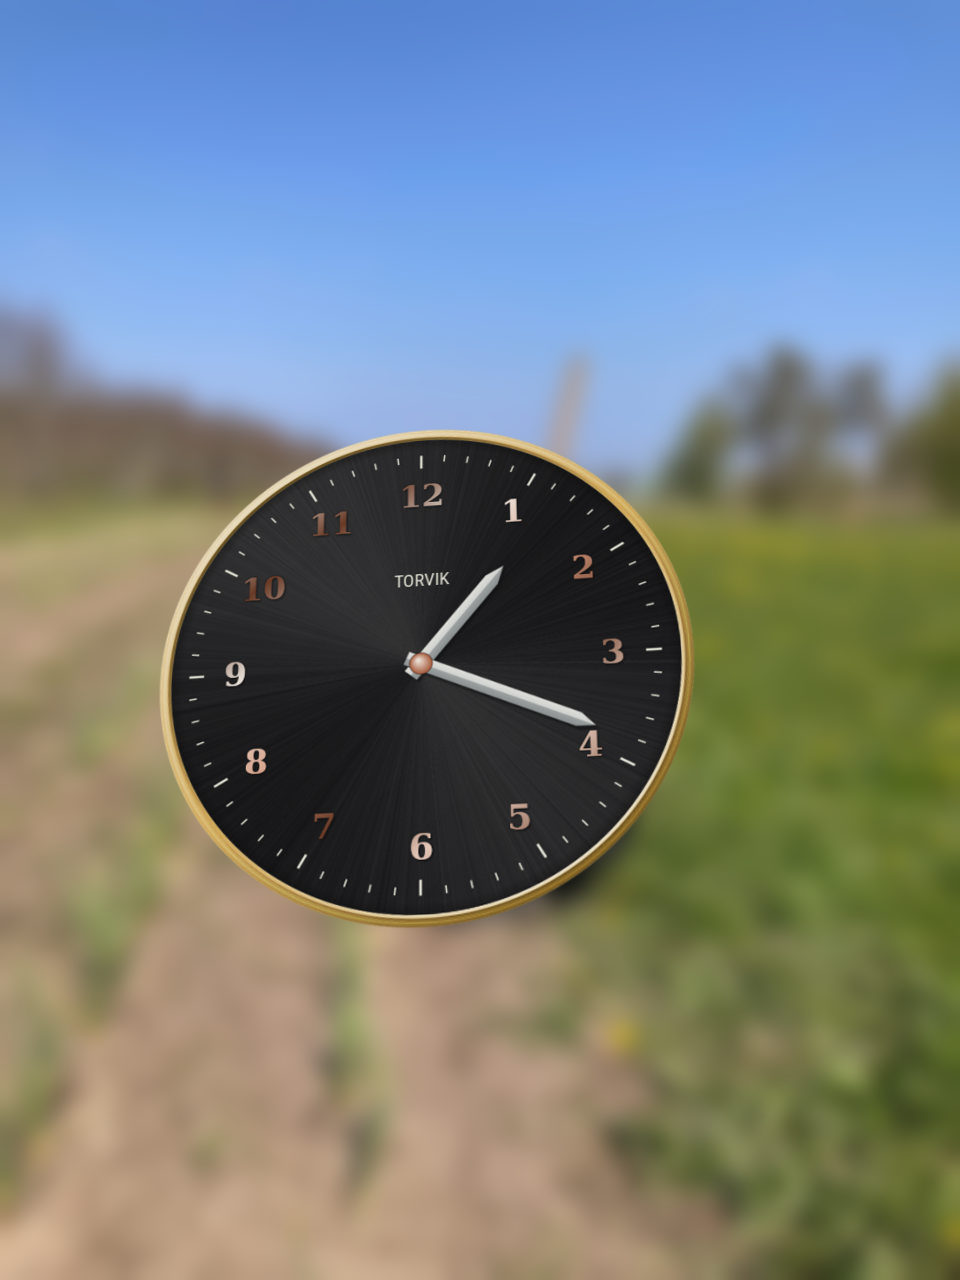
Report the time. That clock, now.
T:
1:19
